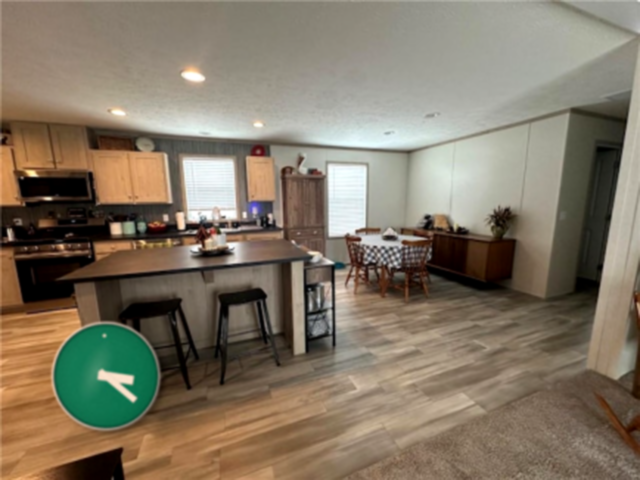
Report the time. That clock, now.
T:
3:22
